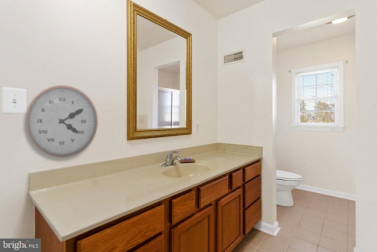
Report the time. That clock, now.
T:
4:10
